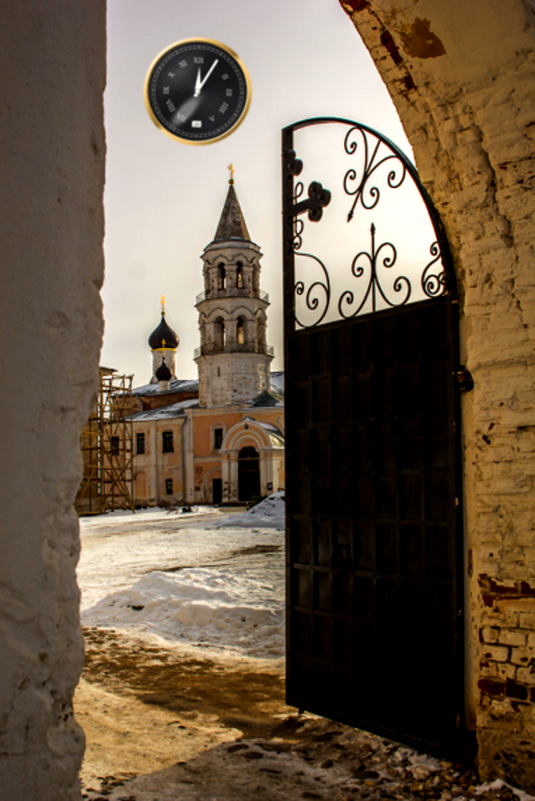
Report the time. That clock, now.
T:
12:05
